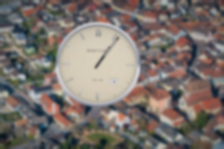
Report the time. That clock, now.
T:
1:06
